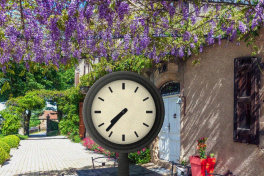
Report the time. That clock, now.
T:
7:37
